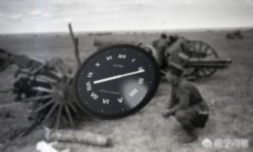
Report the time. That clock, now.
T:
8:11
